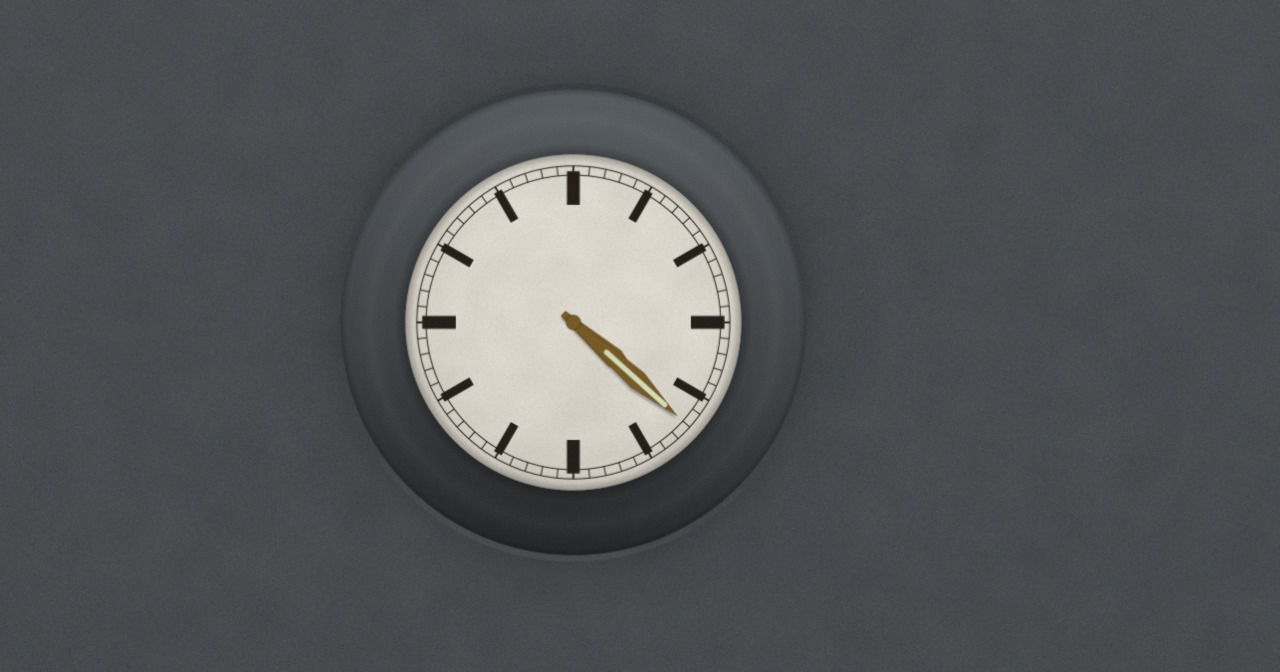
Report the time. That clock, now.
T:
4:22
